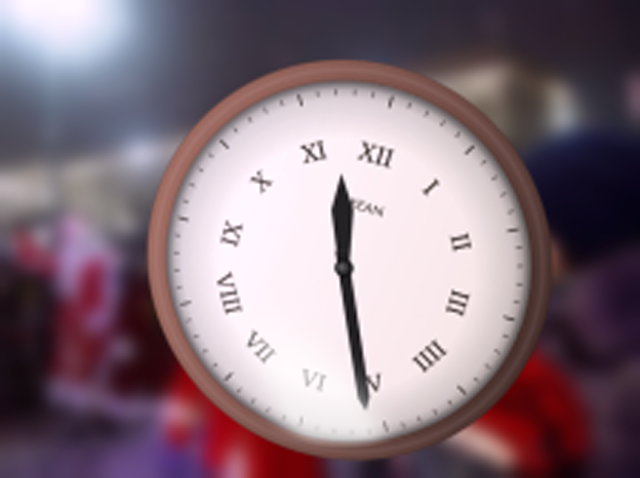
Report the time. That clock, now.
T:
11:26
